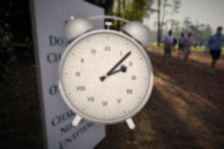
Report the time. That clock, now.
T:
2:07
